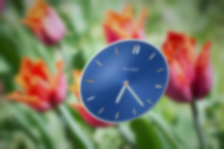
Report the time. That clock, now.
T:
6:22
